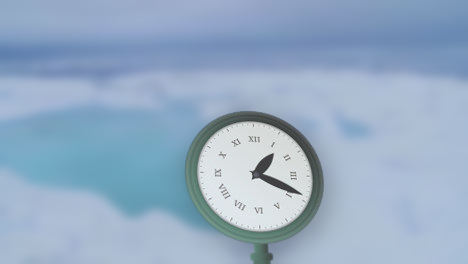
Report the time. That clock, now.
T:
1:19
